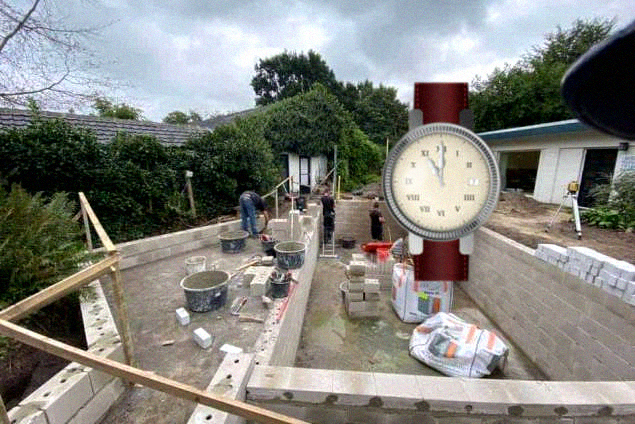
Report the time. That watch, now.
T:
11:00
